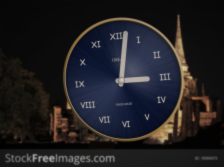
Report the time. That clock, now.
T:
3:02
